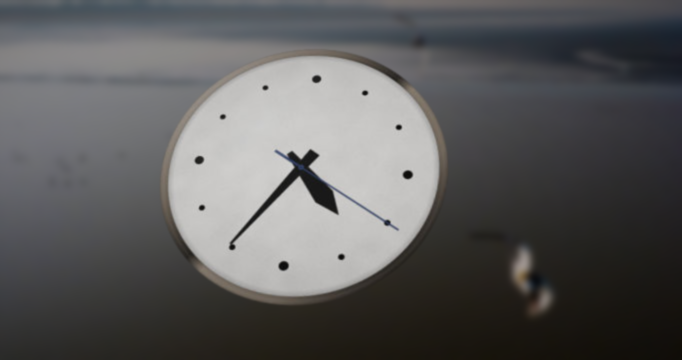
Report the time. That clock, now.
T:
4:35:20
